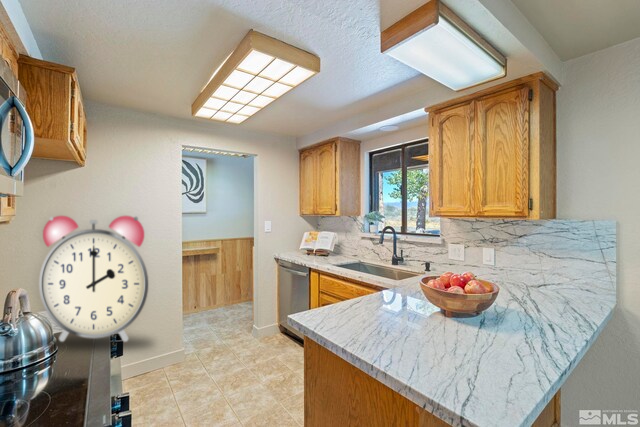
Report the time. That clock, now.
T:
2:00
